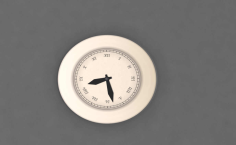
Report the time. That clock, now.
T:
8:28
